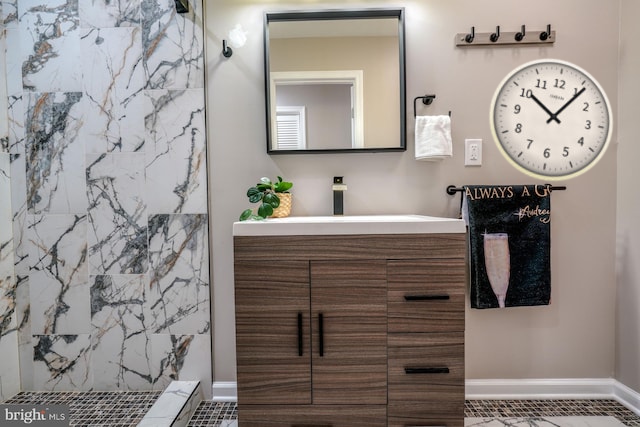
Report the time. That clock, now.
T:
10:06
